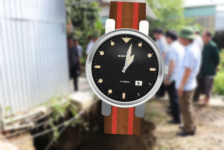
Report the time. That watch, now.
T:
1:02
